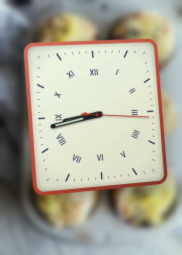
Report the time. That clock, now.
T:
8:43:16
